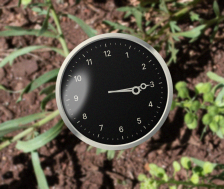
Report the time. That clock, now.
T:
3:15
